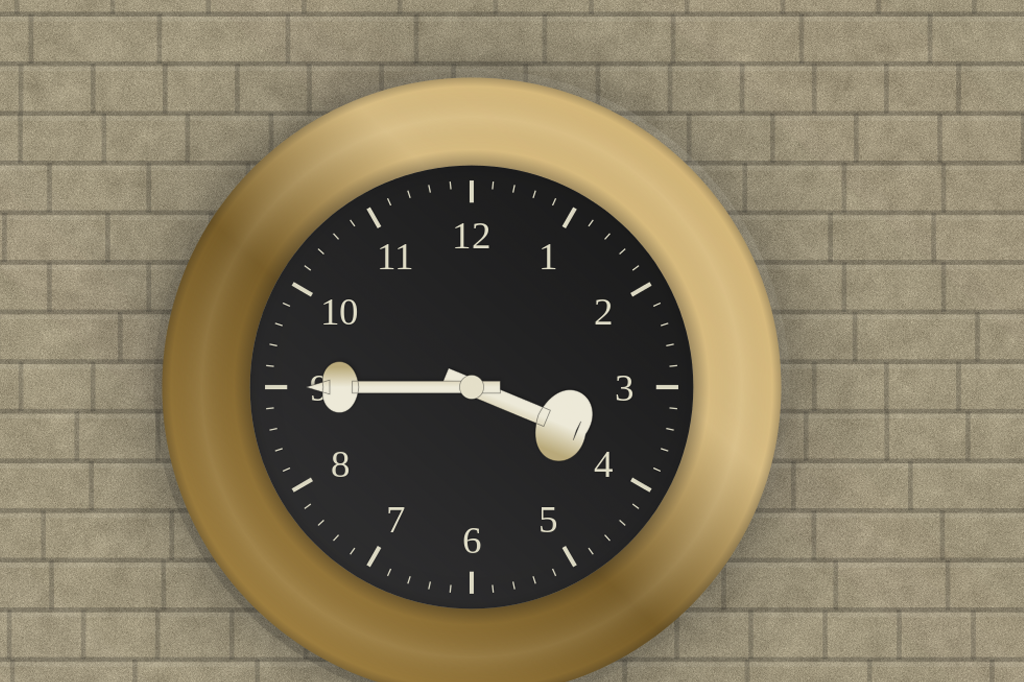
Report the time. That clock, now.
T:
3:45
